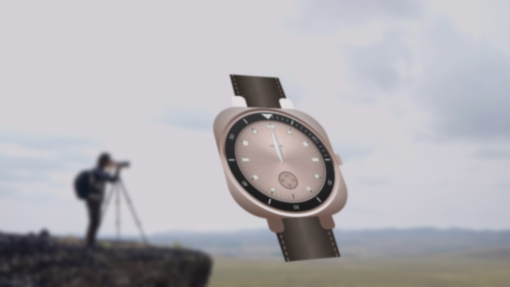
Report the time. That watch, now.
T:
12:00
